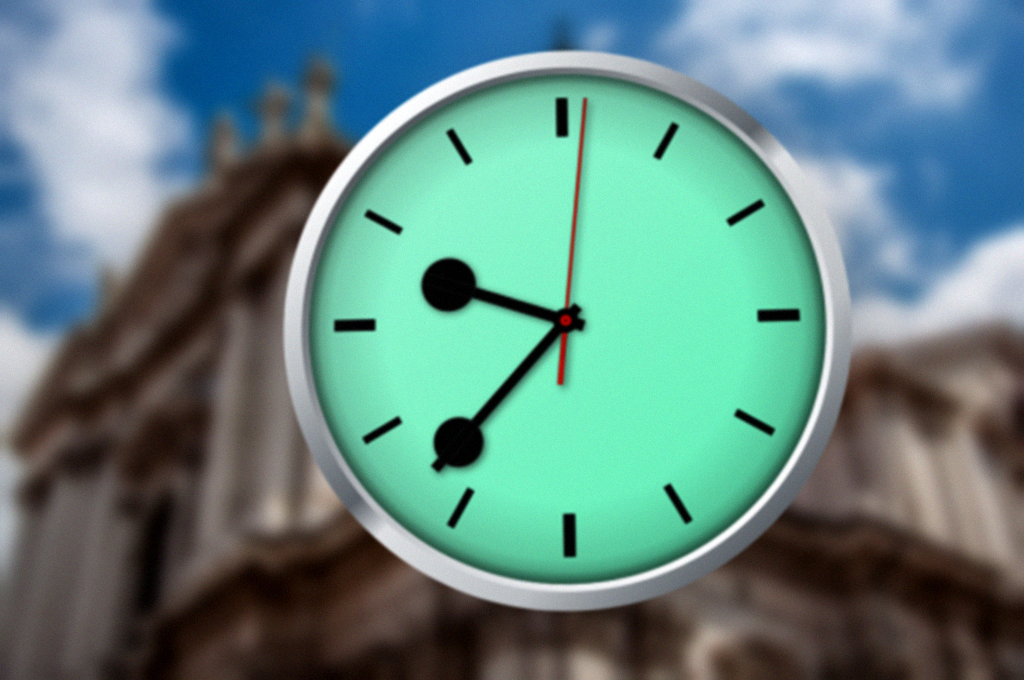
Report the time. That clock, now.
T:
9:37:01
